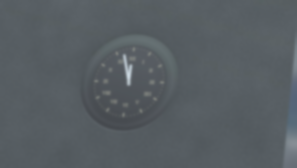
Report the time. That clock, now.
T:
11:57
